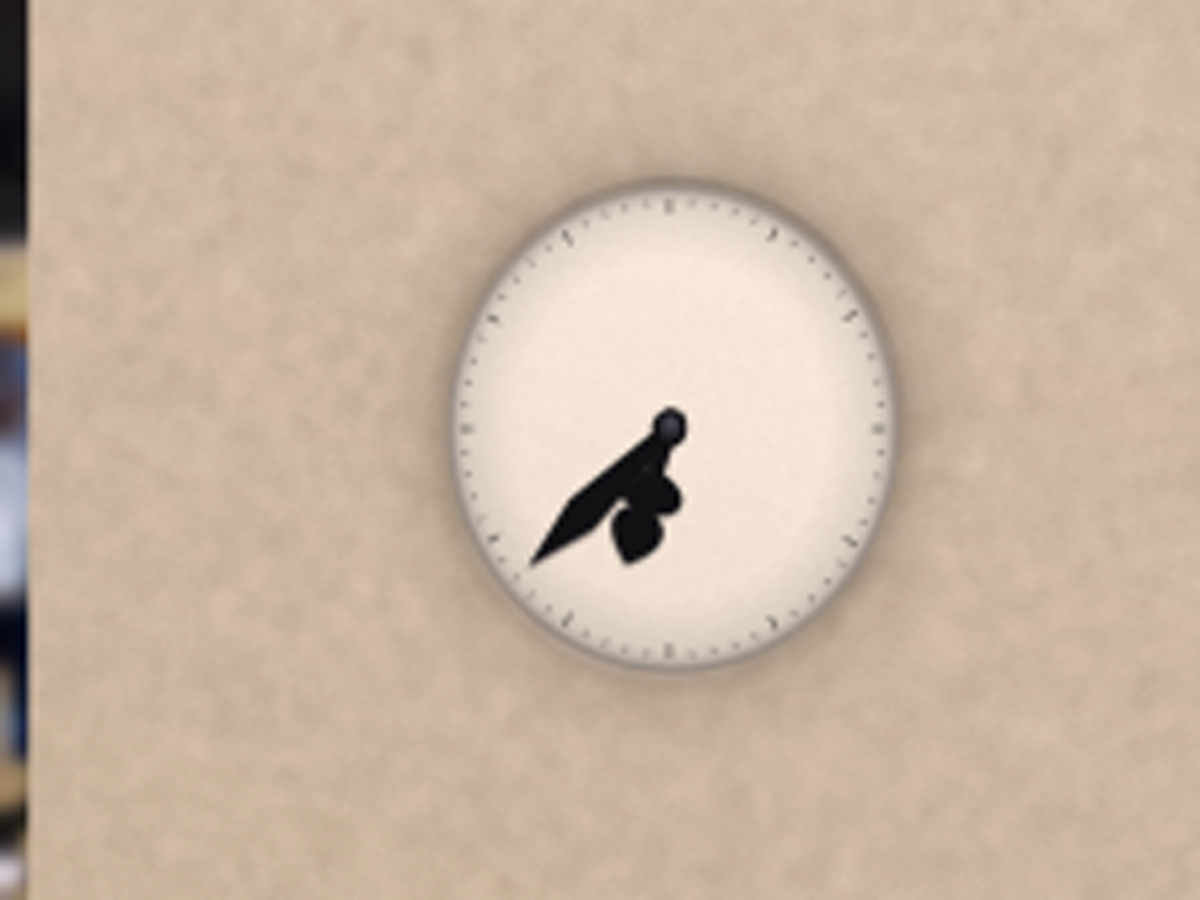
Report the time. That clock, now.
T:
6:38
